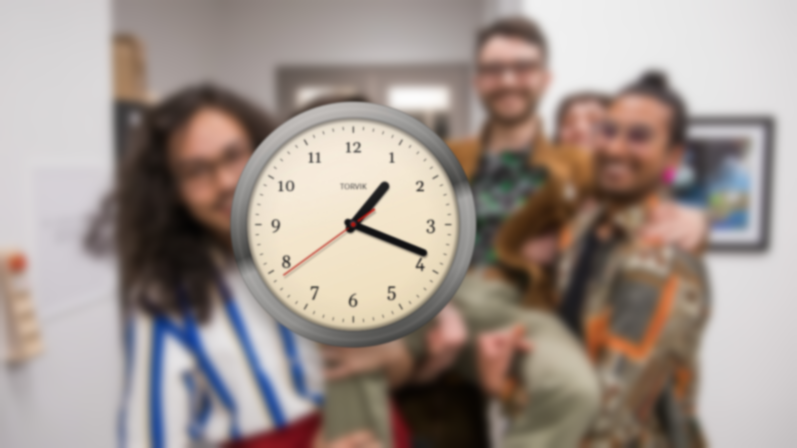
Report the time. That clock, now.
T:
1:18:39
